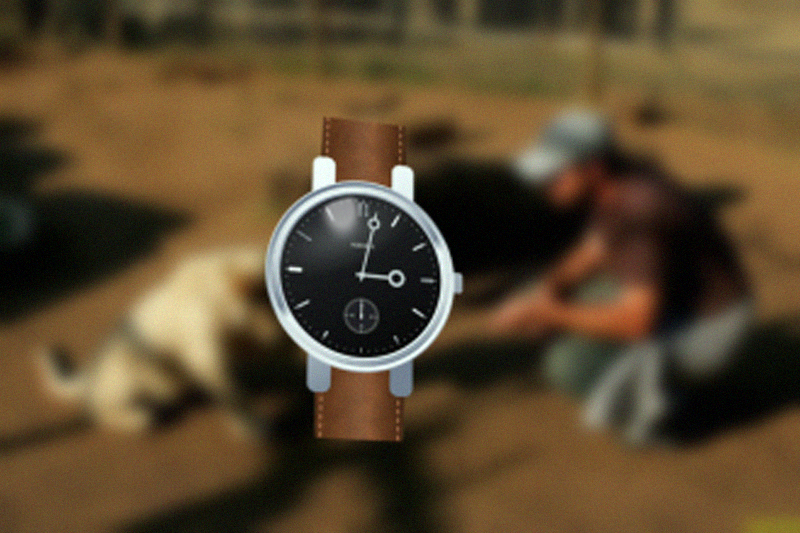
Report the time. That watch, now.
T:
3:02
